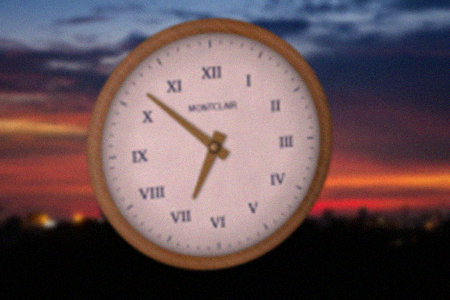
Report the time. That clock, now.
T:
6:52
